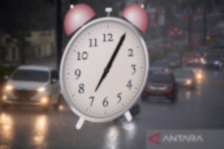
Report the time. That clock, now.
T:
7:05
